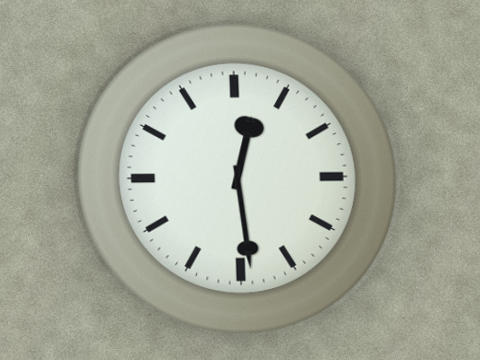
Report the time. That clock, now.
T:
12:29
